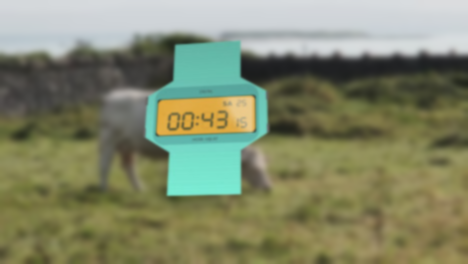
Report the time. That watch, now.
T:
0:43
